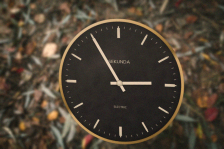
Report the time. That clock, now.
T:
2:55
